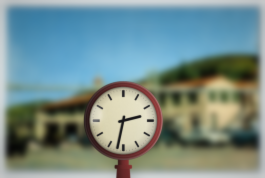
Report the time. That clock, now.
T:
2:32
